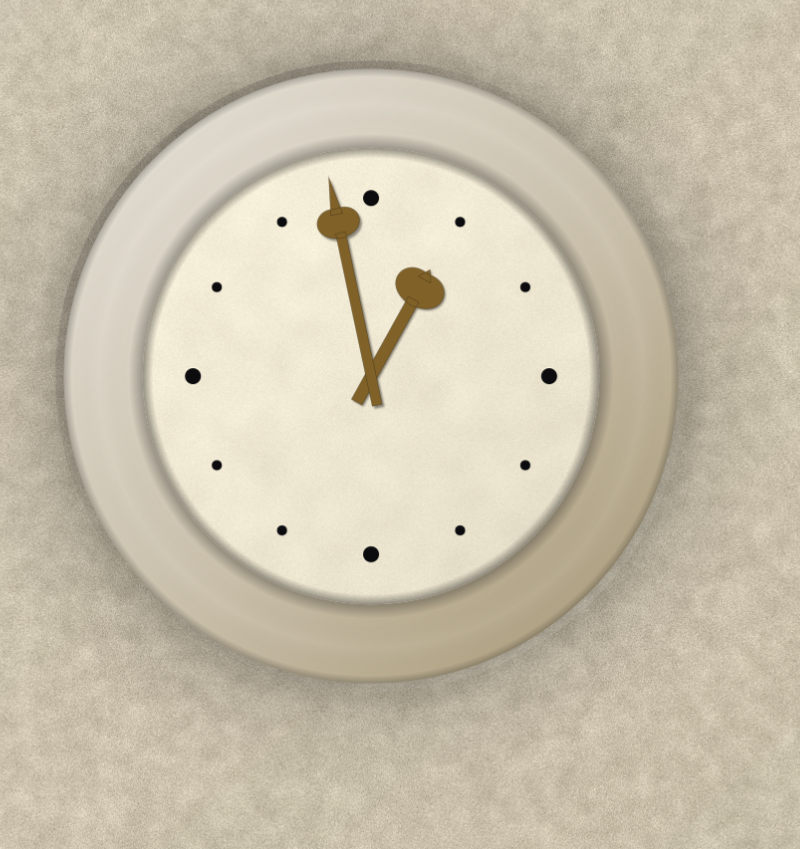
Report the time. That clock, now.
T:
12:58
